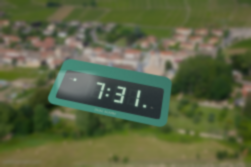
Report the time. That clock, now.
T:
7:31
